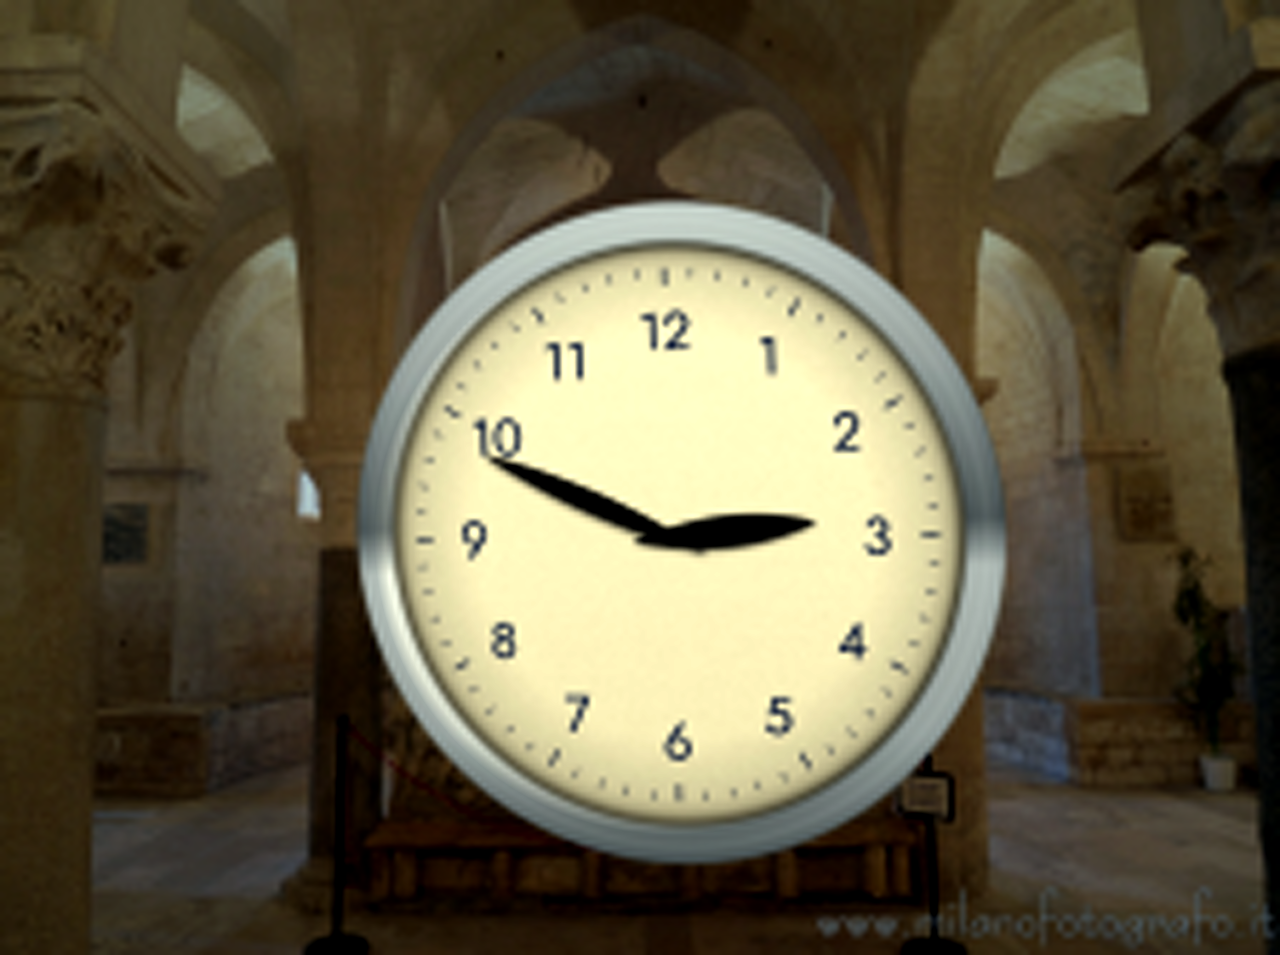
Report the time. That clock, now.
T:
2:49
